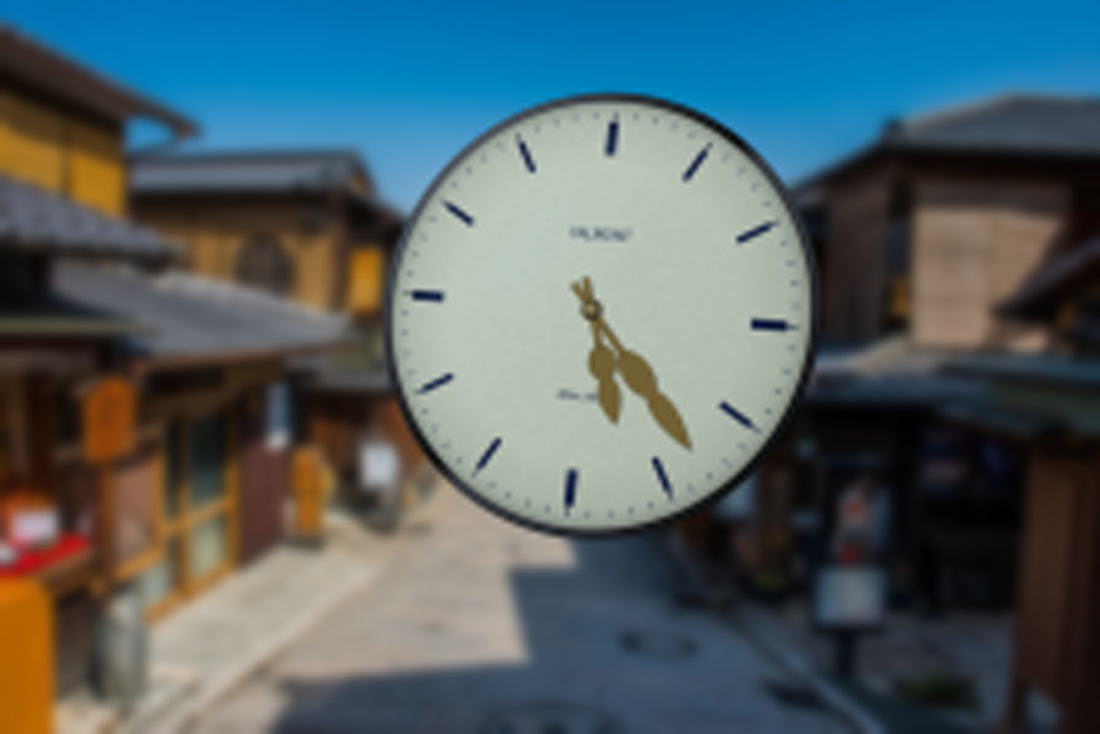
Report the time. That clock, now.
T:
5:23
